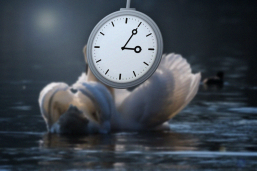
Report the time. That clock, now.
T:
3:05
